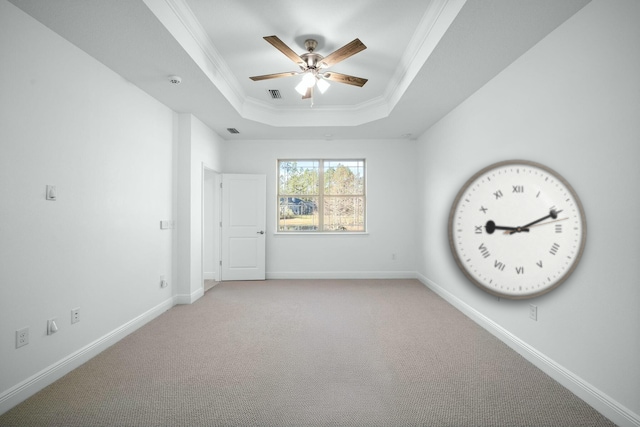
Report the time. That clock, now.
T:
9:11:13
